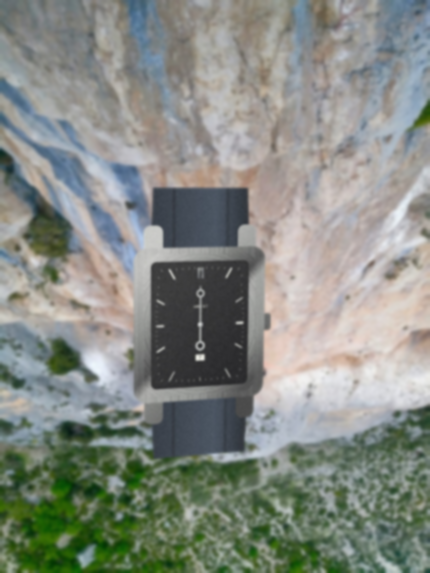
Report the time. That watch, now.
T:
6:00
